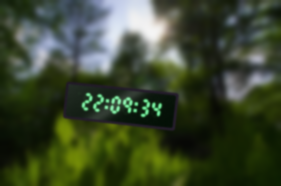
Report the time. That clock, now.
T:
22:09:34
